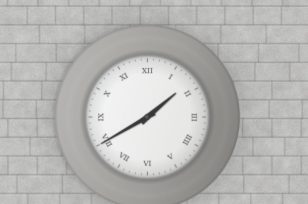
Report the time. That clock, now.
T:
1:40
